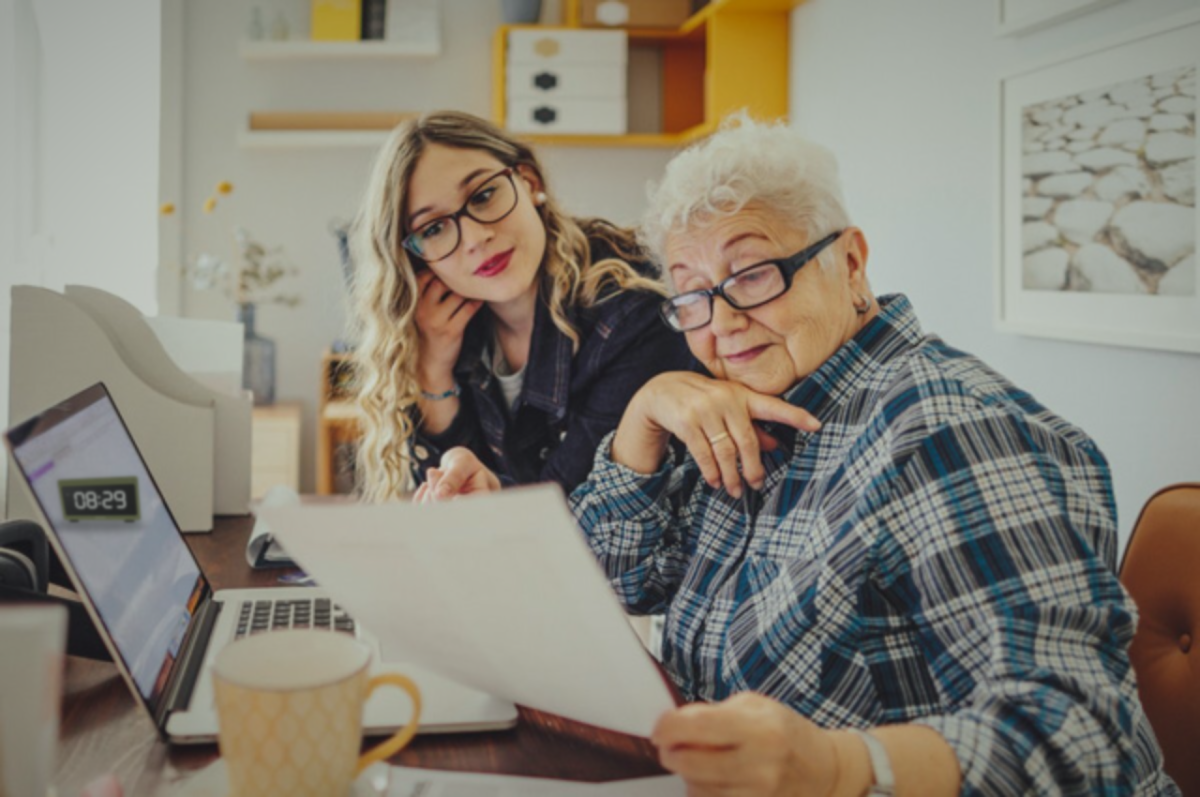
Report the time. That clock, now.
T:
8:29
